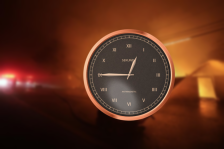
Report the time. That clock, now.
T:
12:45
